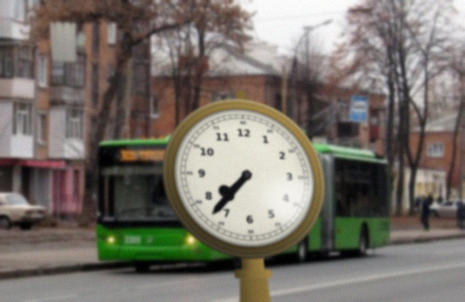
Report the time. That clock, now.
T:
7:37
